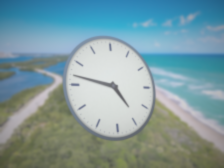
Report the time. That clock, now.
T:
4:47
